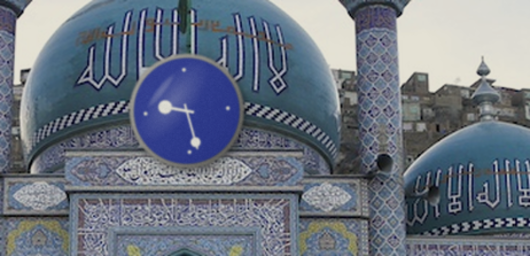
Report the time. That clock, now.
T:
9:28
